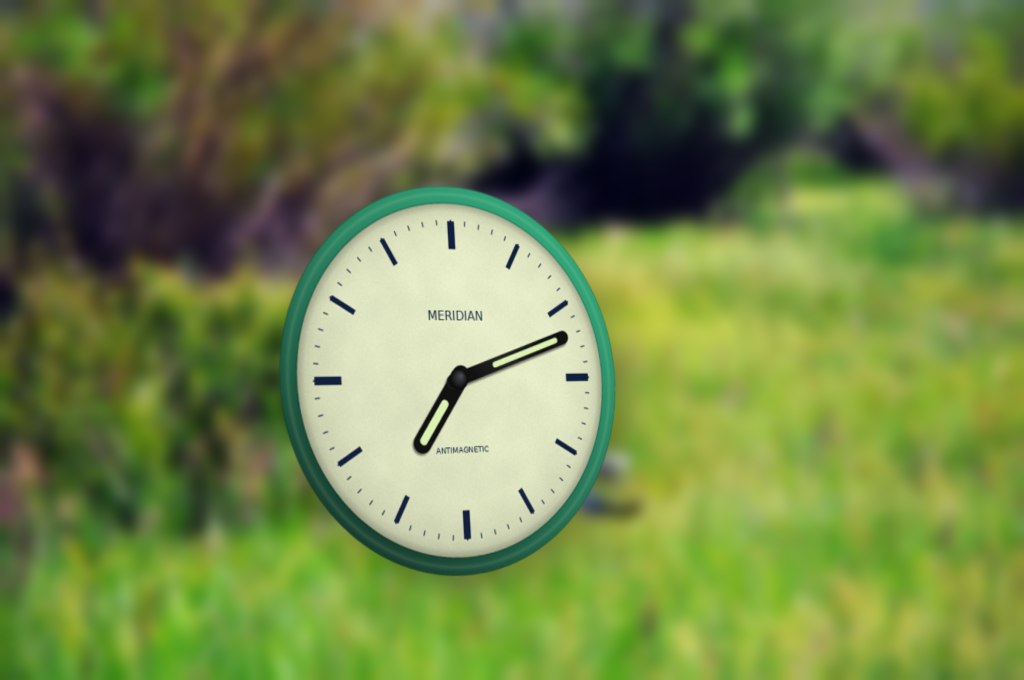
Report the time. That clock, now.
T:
7:12
